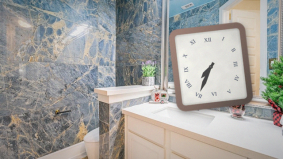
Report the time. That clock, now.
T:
7:35
